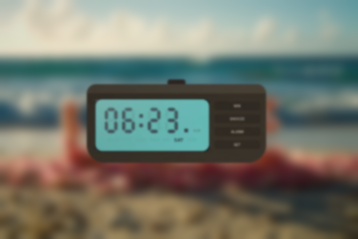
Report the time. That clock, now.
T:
6:23
